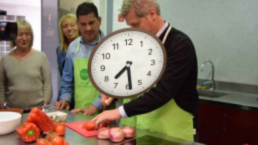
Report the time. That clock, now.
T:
7:29
